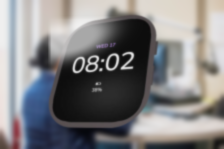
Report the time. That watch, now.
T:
8:02
